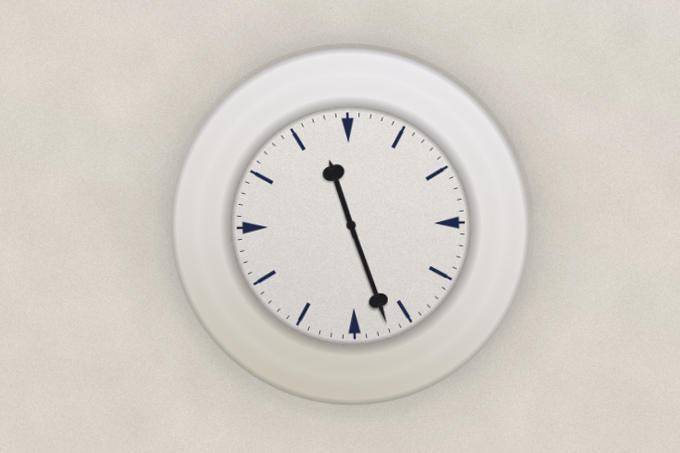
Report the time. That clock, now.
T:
11:27
